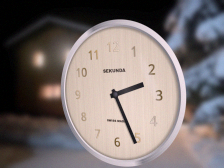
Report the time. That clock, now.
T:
2:26
